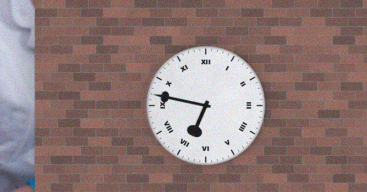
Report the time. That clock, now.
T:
6:47
